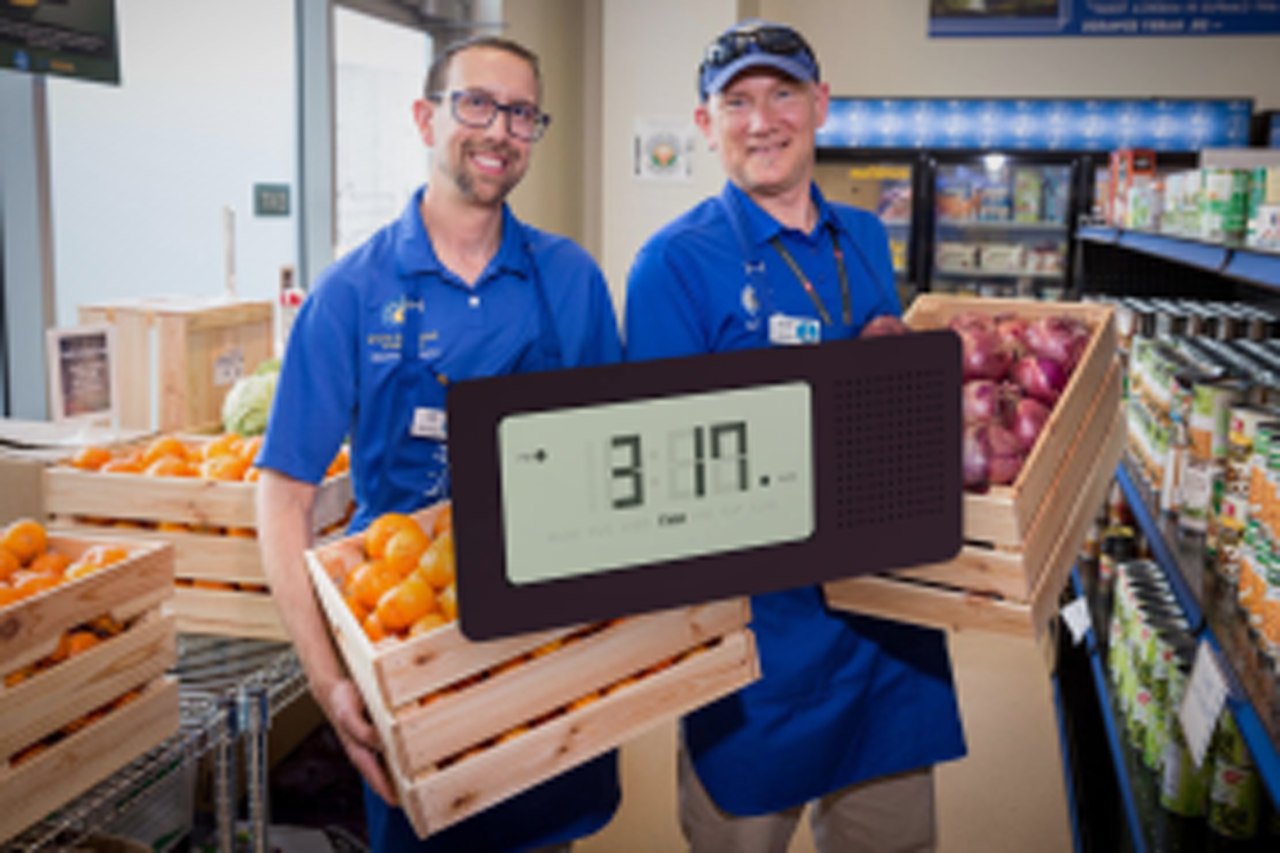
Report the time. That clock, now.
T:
3:17
